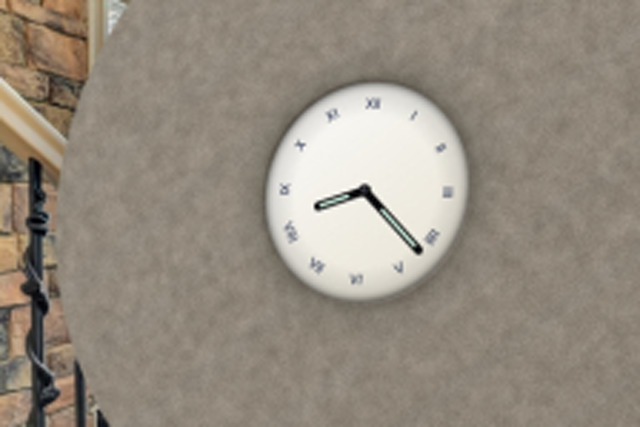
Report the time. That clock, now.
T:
8:22
